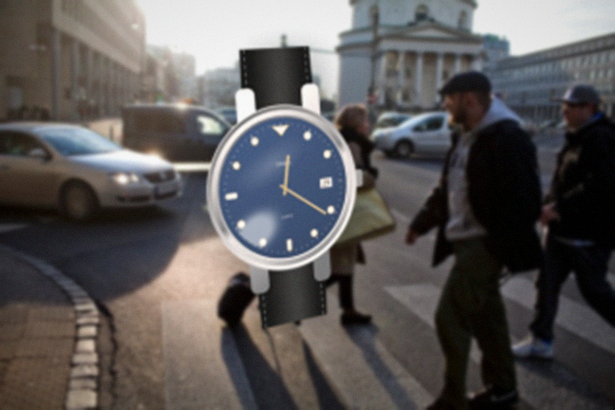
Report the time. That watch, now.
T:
12:21
